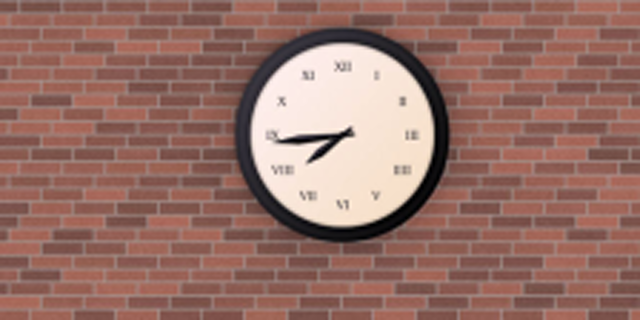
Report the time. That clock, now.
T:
7:44
